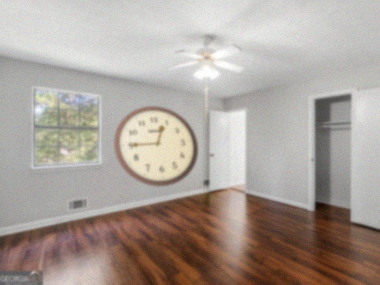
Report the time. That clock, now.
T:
12:45
